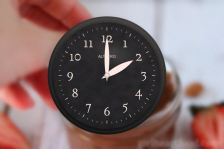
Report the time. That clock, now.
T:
2:00
